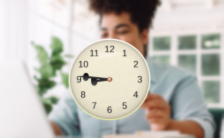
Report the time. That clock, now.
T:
8:46
